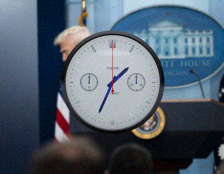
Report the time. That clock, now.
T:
1:34
